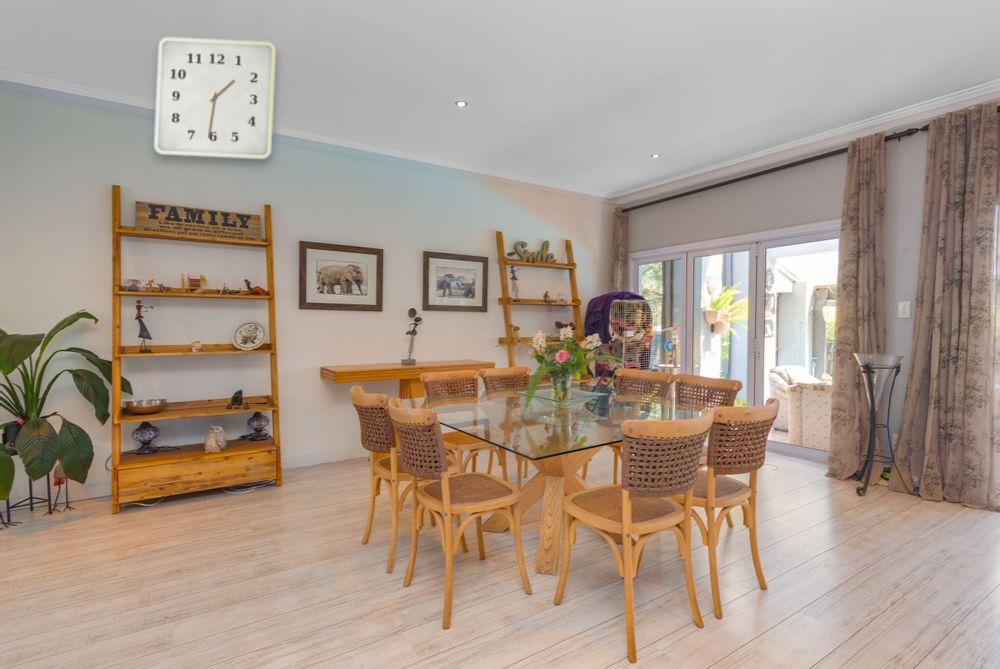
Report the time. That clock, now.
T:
1:31
